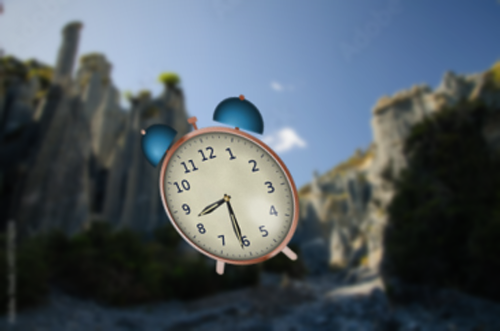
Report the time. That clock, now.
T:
8:31
